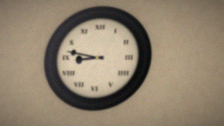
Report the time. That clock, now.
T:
8:47
